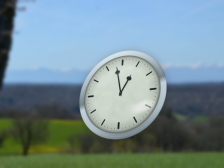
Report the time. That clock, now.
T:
12:58
